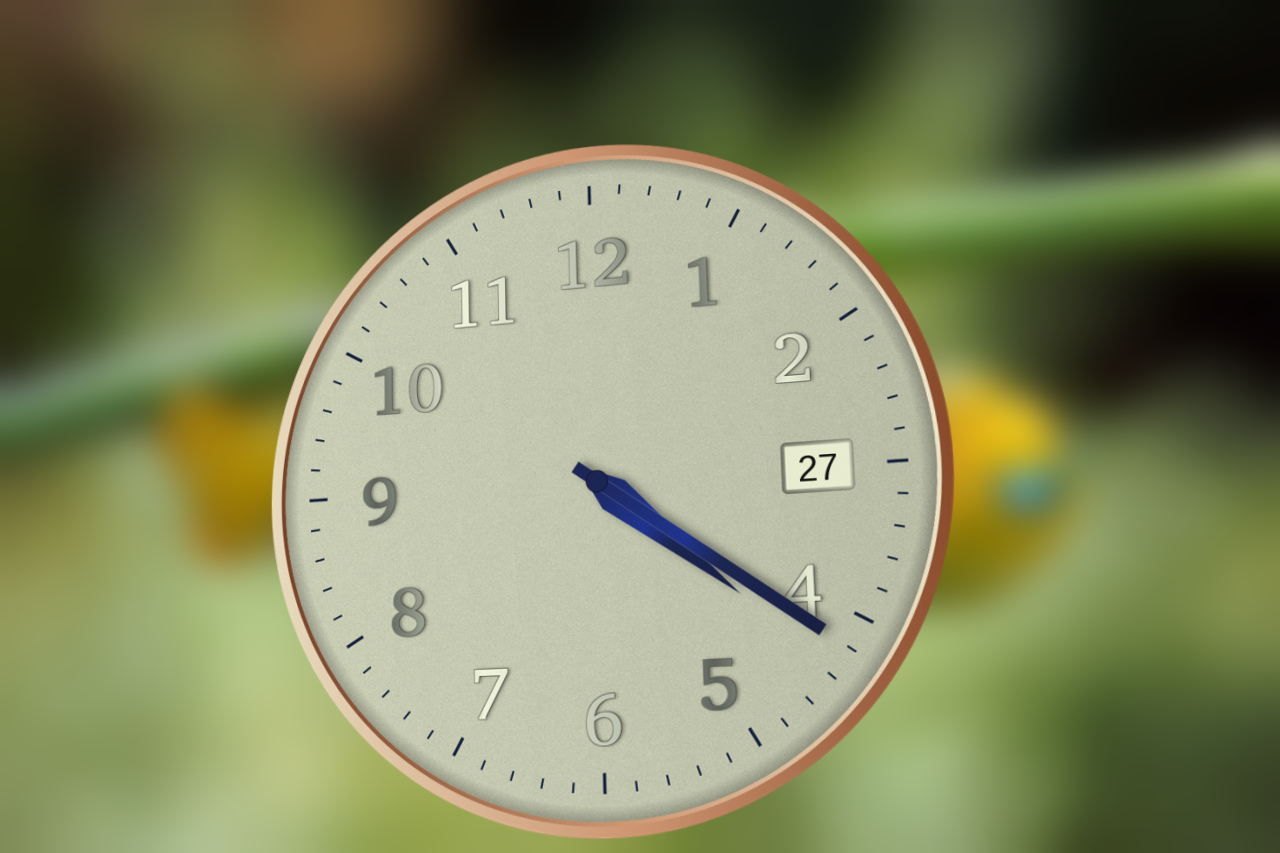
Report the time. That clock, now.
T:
4:21
